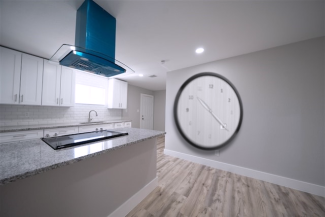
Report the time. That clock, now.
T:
10:22
